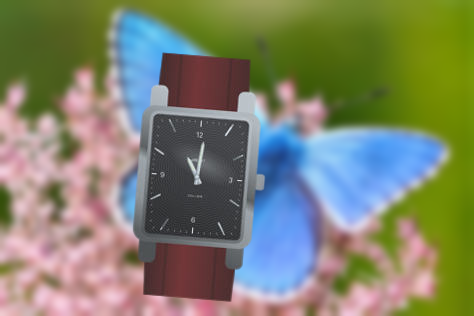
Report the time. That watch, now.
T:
11:01
